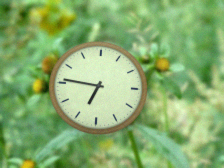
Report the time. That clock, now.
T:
6:46
